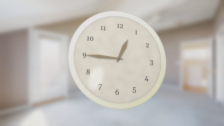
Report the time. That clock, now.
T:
12:45
